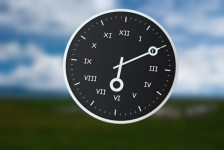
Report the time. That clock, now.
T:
6:10
